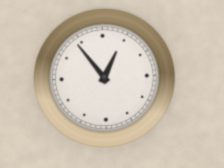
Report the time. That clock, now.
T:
12:54
